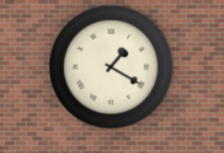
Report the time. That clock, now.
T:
1:20
